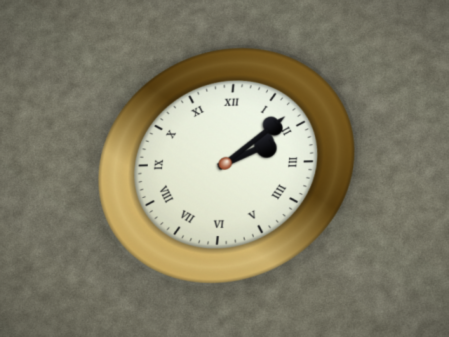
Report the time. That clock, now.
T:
2:08
